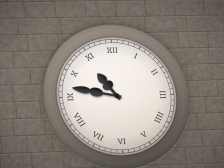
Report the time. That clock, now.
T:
10:47
